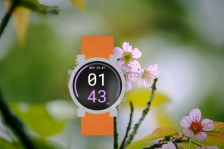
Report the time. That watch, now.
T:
1:43
